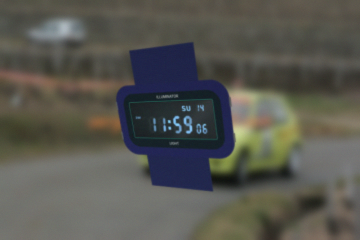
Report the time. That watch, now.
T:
11:59:06
